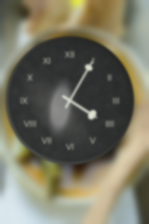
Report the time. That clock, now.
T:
4:05
